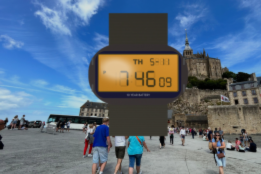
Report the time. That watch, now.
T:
7:46:09
